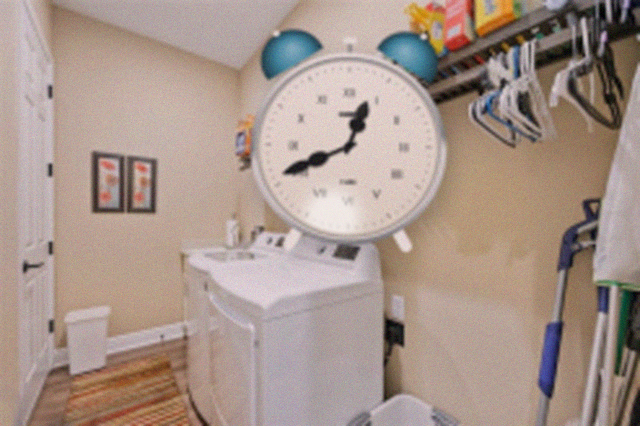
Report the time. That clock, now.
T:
12:41
